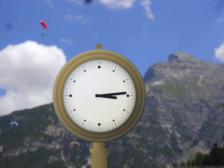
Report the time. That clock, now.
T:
3:14
